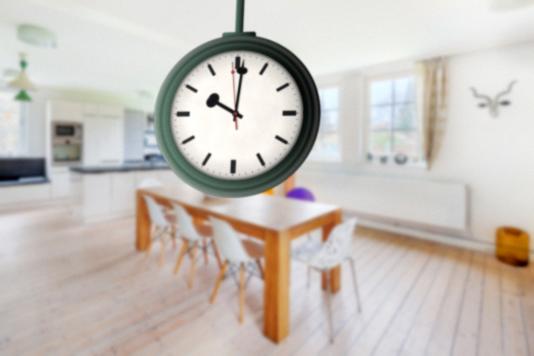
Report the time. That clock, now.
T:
10:00:59
